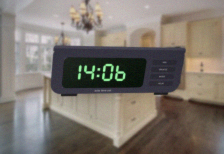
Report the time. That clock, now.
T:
14:06
